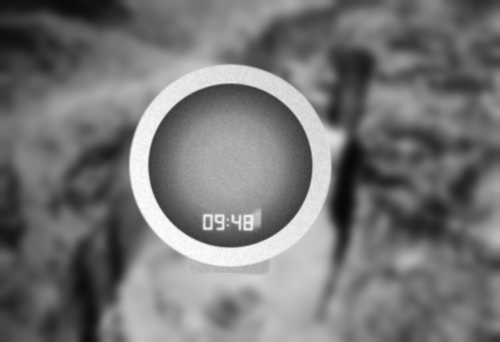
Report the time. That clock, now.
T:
9:48
